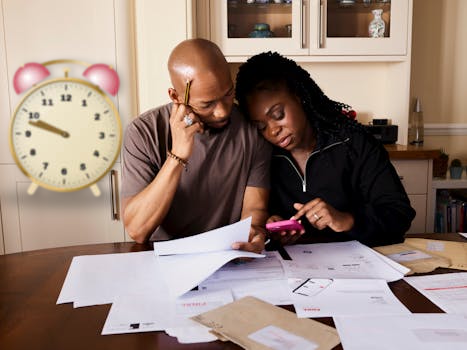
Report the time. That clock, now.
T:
9:48
